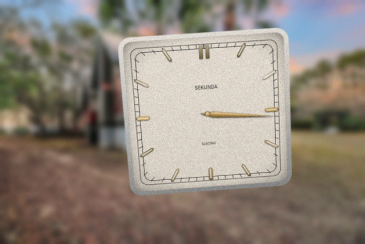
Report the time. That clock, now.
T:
3:16
